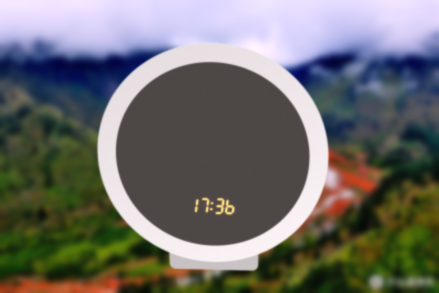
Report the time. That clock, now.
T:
17:36
